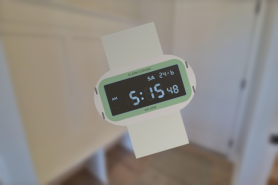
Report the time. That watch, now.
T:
5:15:48
